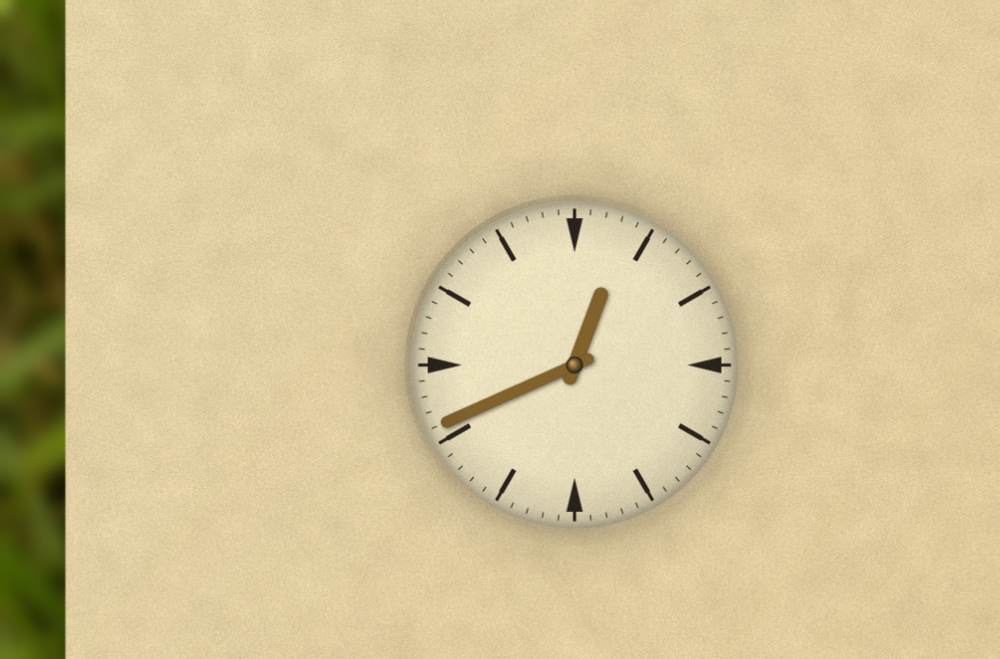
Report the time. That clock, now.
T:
12:41
